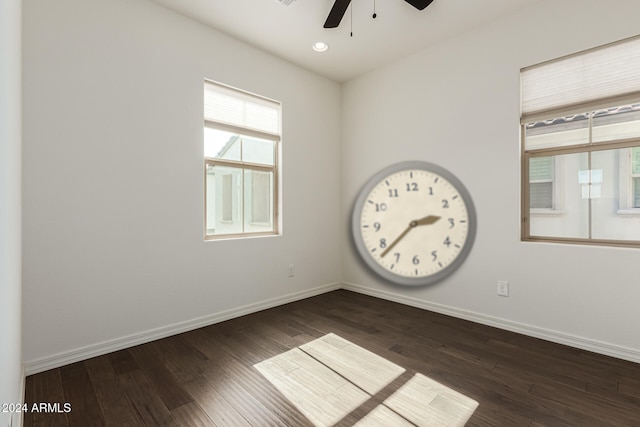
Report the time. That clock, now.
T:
2:38
